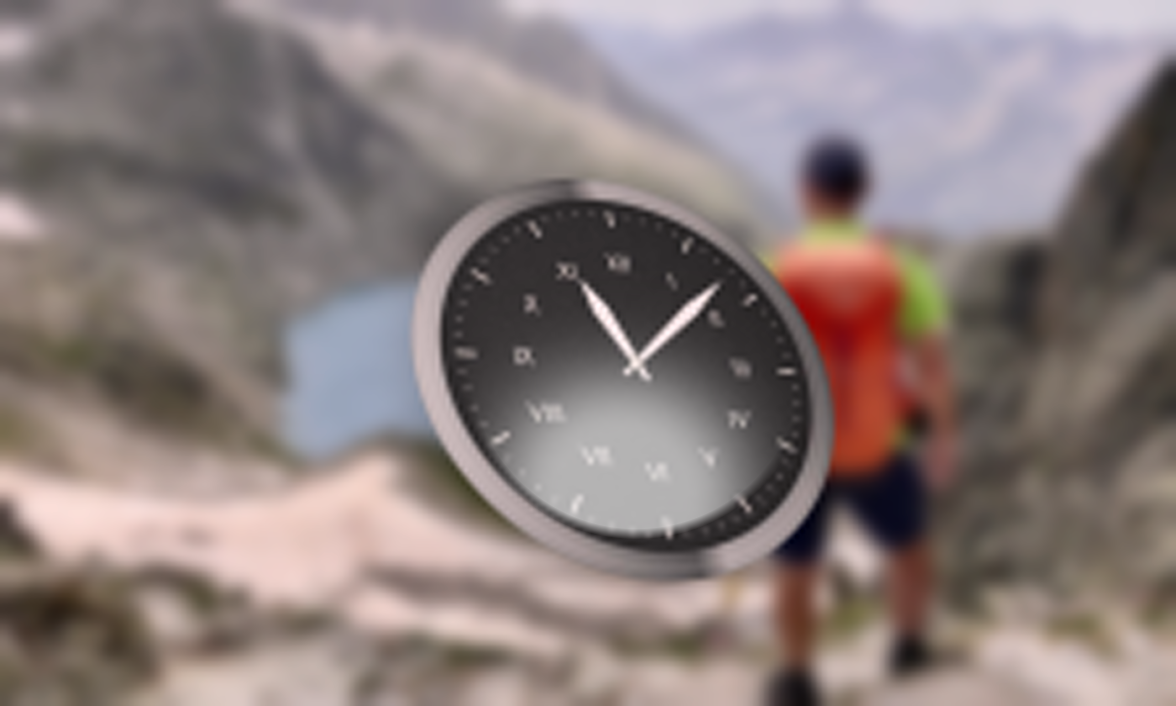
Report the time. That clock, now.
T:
11:08
